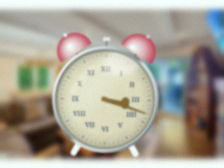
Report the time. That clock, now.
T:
3:18
